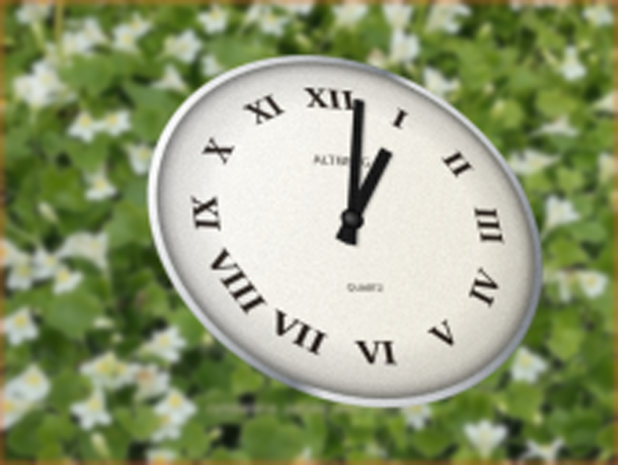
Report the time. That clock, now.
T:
1:02
